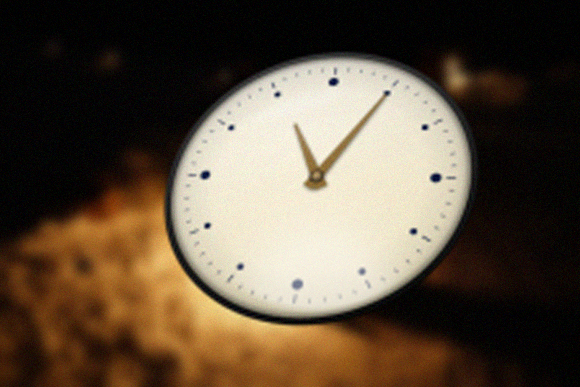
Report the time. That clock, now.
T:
11:05
